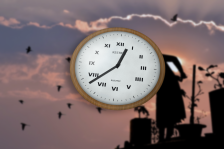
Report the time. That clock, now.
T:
12:38
